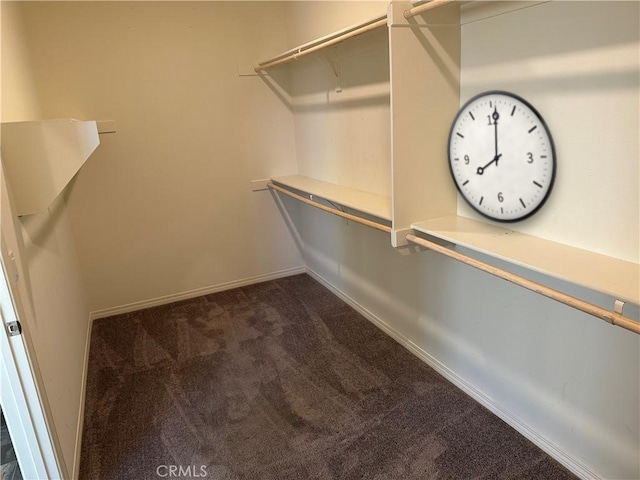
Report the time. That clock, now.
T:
8:01
